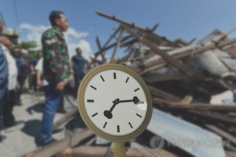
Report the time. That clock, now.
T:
7:14
